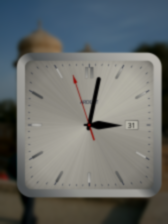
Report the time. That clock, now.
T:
3:01:57
